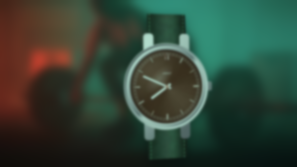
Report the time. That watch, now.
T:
7:49
